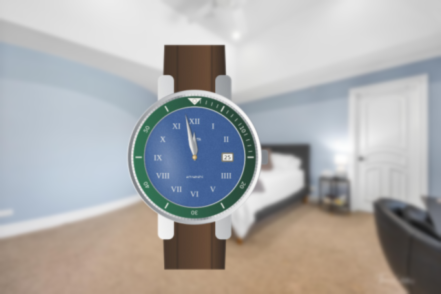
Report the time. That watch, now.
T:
11:58
